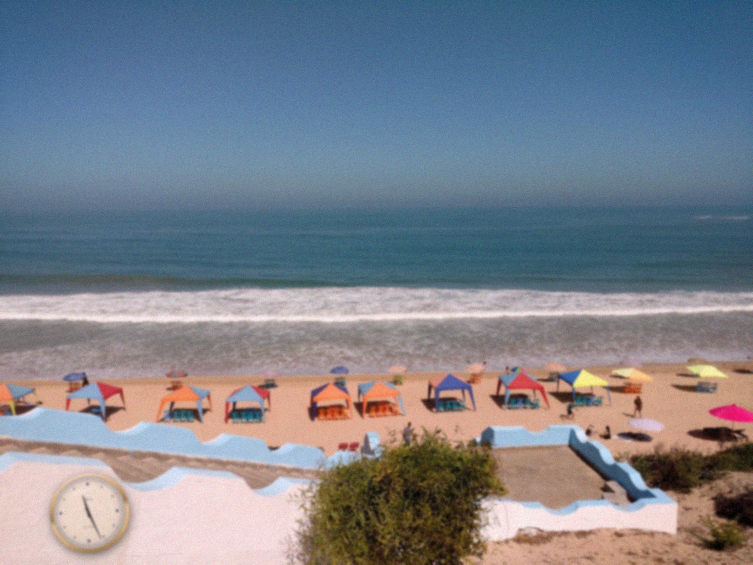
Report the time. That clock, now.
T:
11:26
